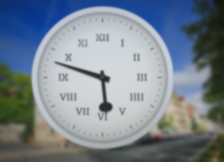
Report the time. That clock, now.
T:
5:48
